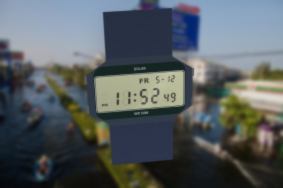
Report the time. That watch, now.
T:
11:52:49
